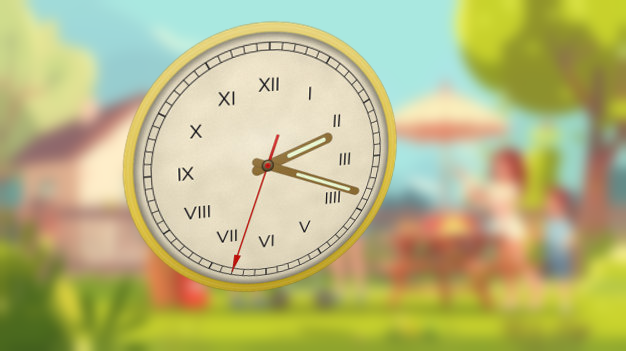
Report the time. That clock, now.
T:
2:18:33
